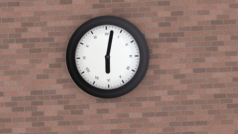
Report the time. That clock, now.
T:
6:02
